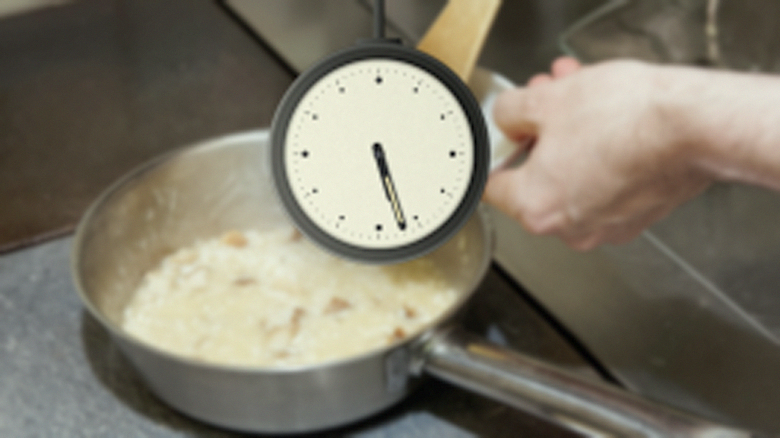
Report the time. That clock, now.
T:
5:27
